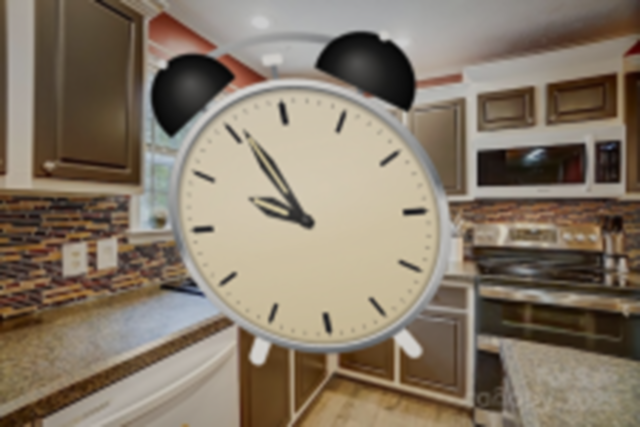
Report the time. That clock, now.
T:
9:56
